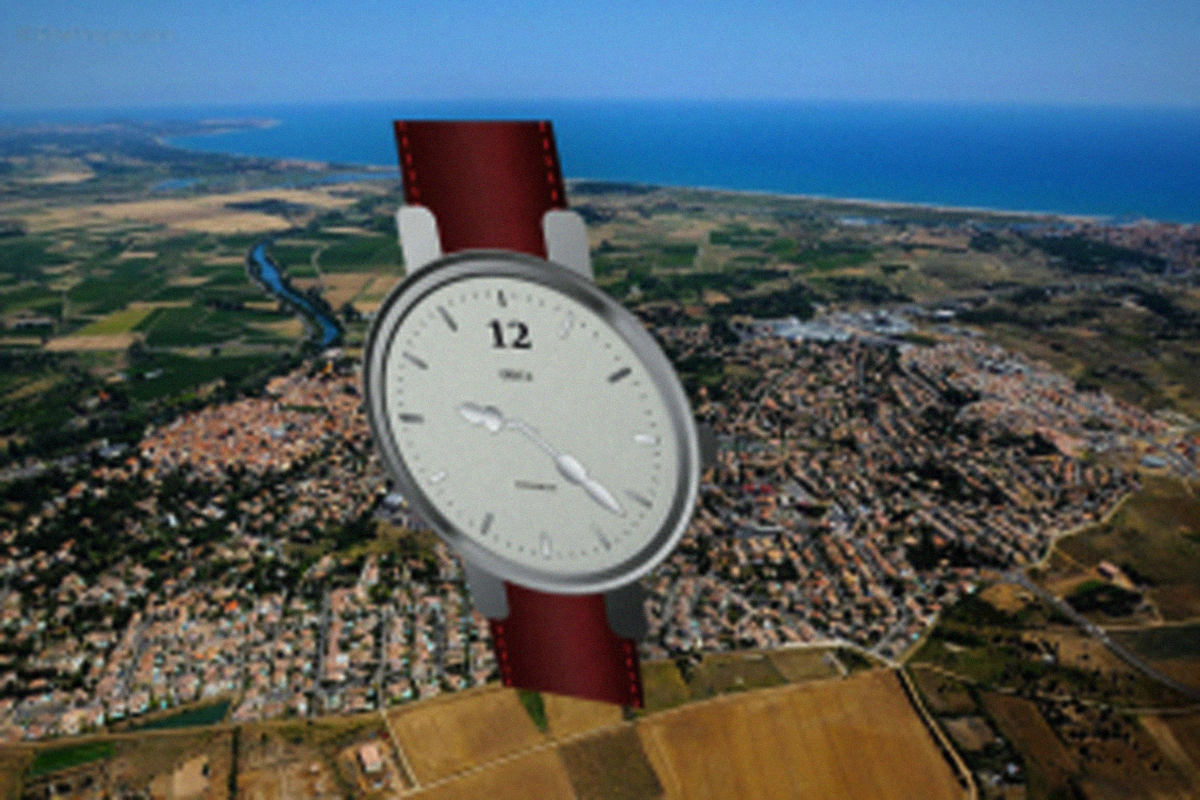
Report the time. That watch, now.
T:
9:22
